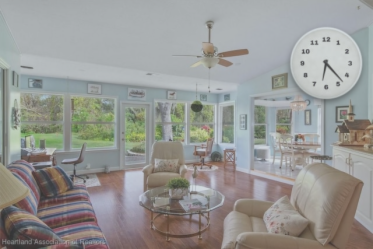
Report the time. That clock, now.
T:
6:23
